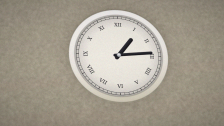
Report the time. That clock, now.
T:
1:14
